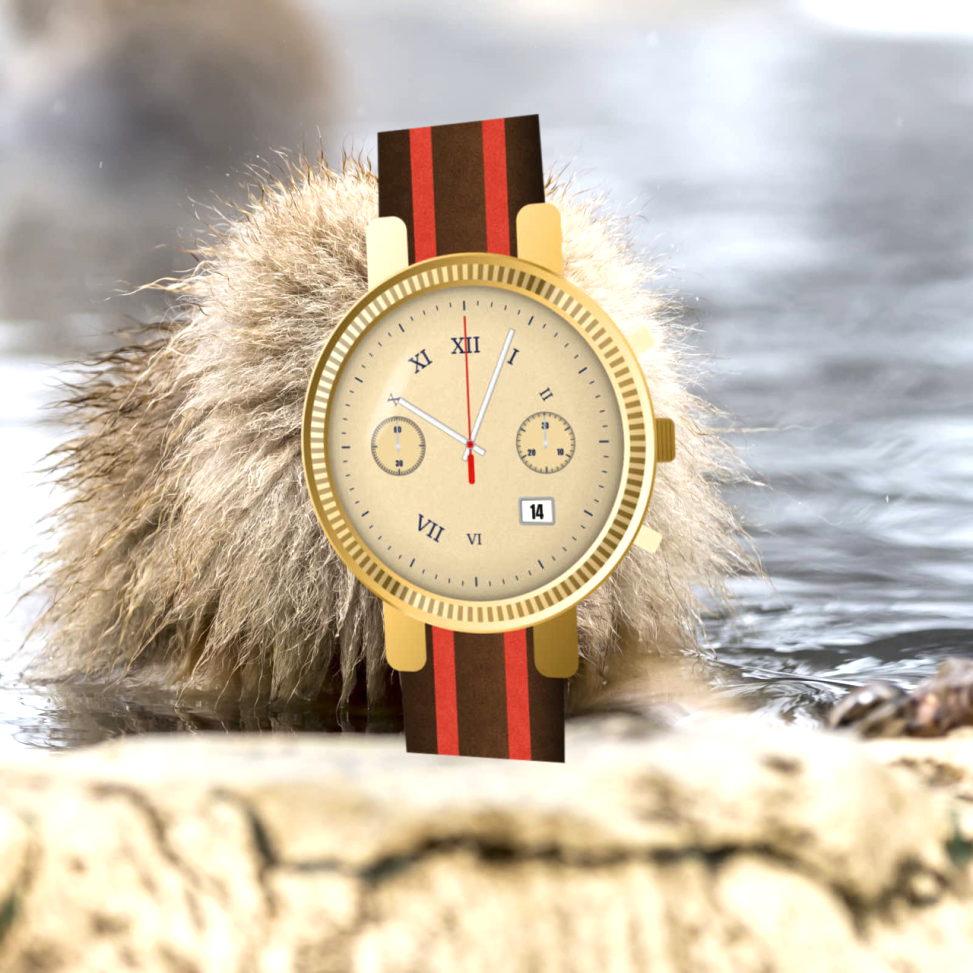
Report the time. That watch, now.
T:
10:04
